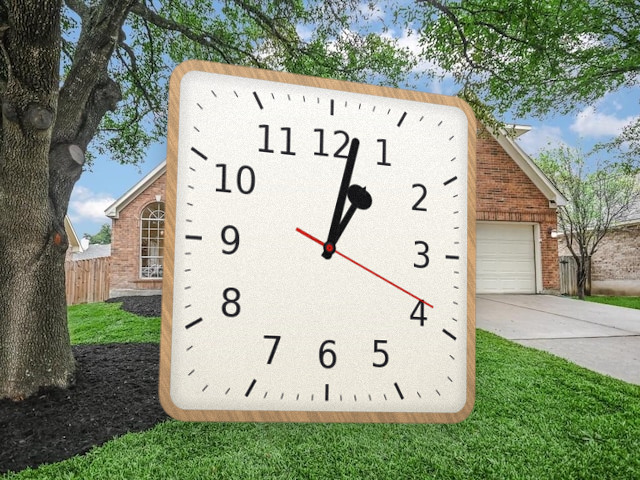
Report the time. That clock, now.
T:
1:02:19
